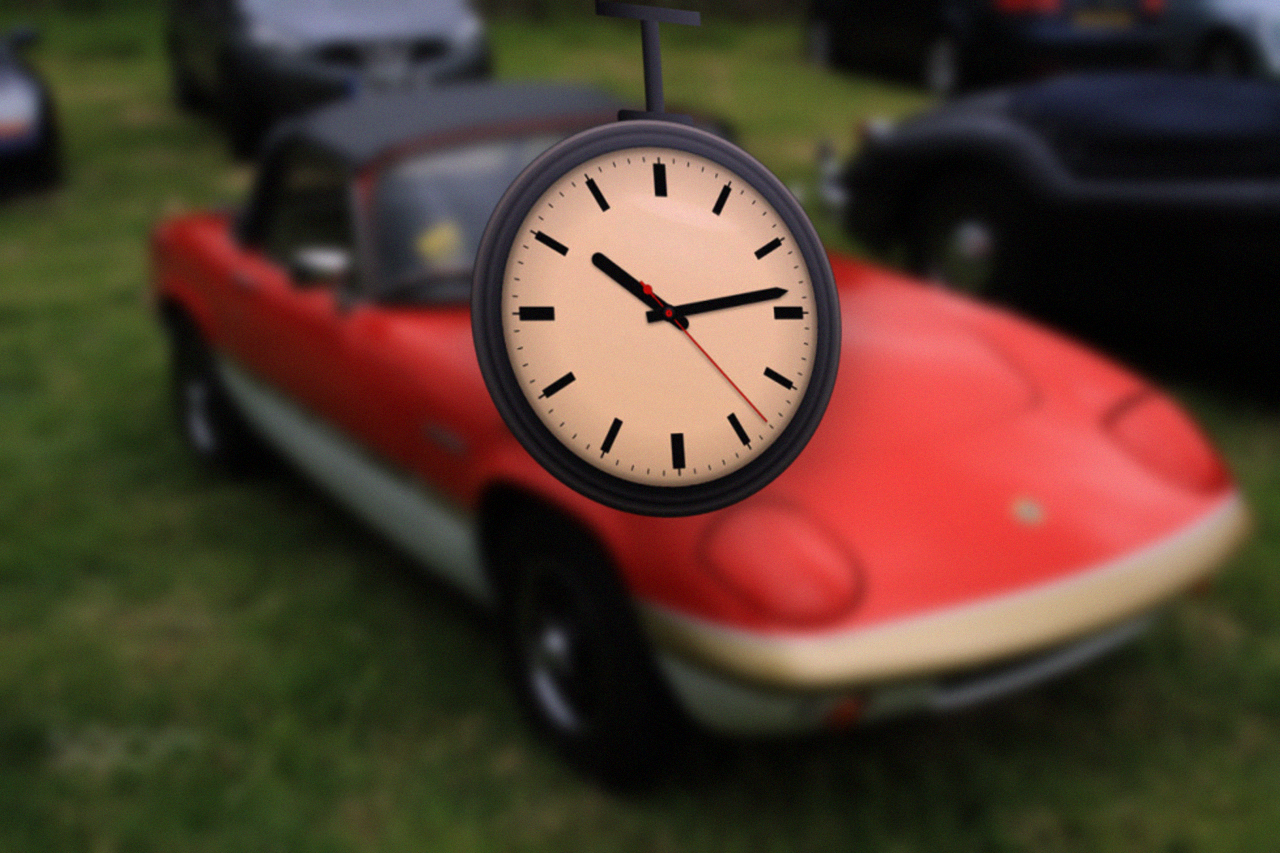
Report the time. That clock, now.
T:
10:13:23
